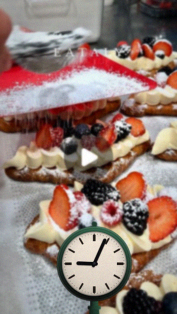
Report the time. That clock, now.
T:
9:04
